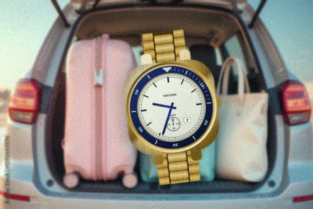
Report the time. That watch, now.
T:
9:34
